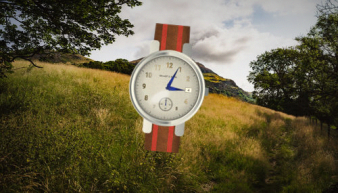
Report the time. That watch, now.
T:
3:04
